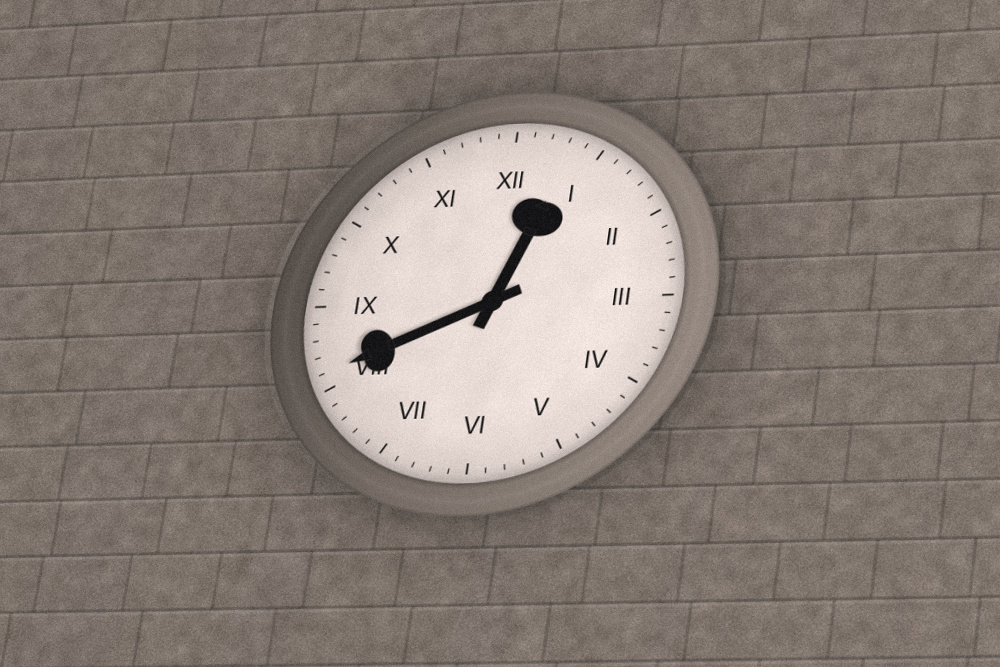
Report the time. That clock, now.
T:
12:41
